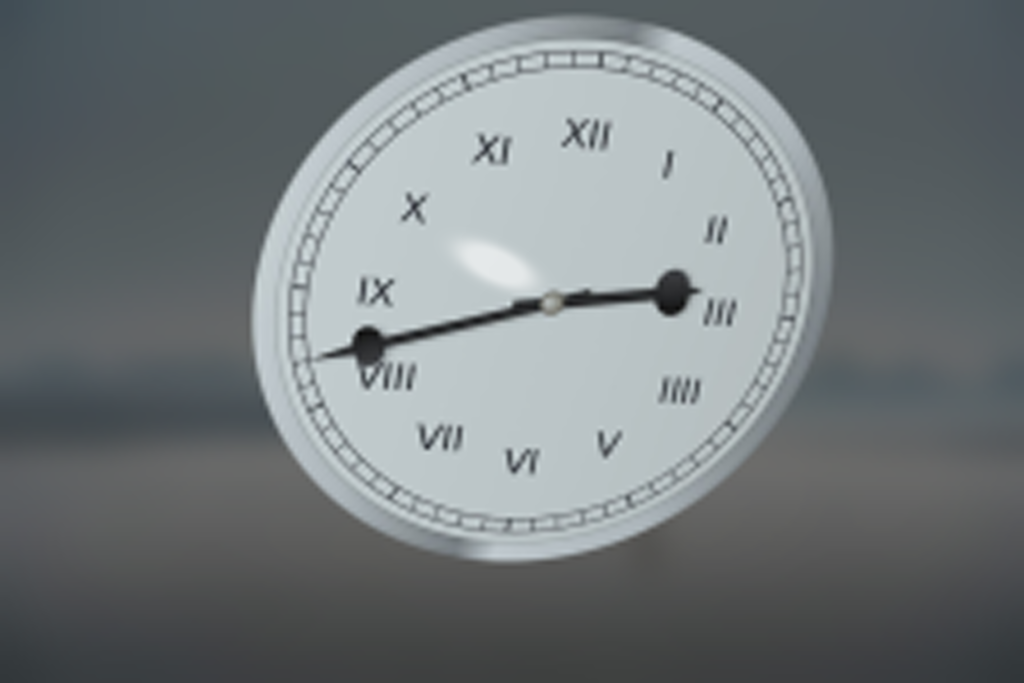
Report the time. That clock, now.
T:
2:42
